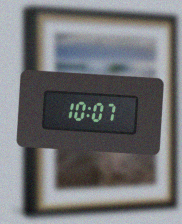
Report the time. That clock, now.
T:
10:07
